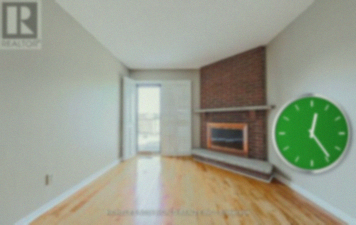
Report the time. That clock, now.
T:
12:24
